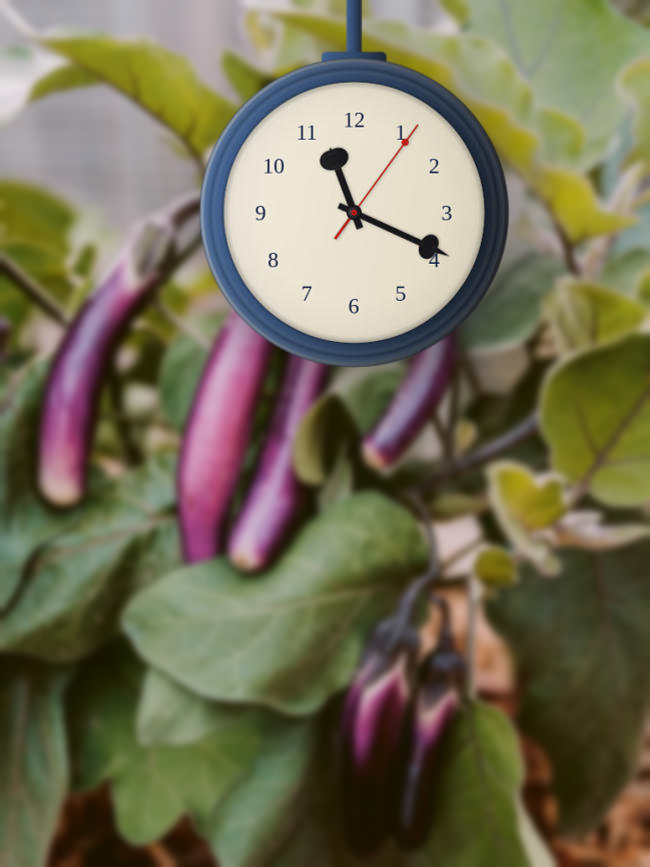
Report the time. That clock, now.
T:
11:19:06
